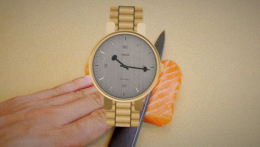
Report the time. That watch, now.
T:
10:16
